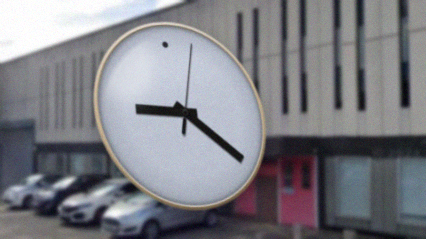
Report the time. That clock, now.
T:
9:23:04
